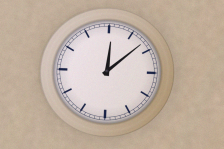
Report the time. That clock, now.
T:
12:08
